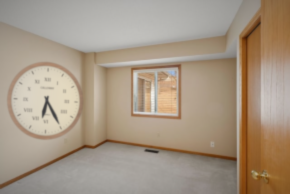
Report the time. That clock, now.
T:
6:25
